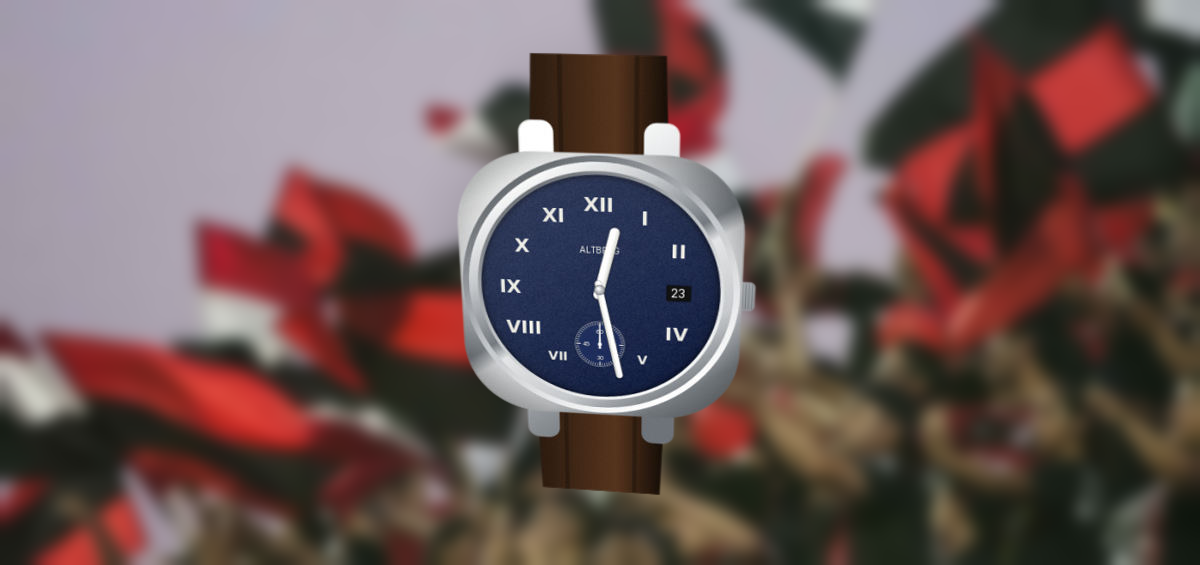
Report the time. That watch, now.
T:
12:28
